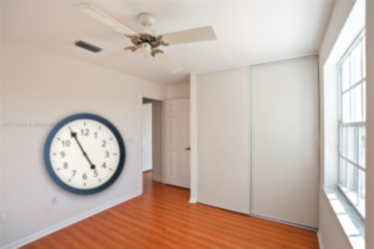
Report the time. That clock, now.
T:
4:55
